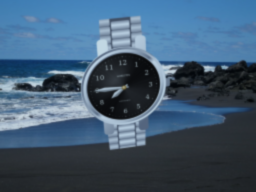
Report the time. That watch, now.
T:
7:45
